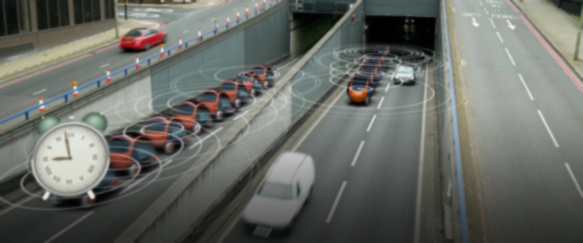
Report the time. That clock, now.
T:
8:58
